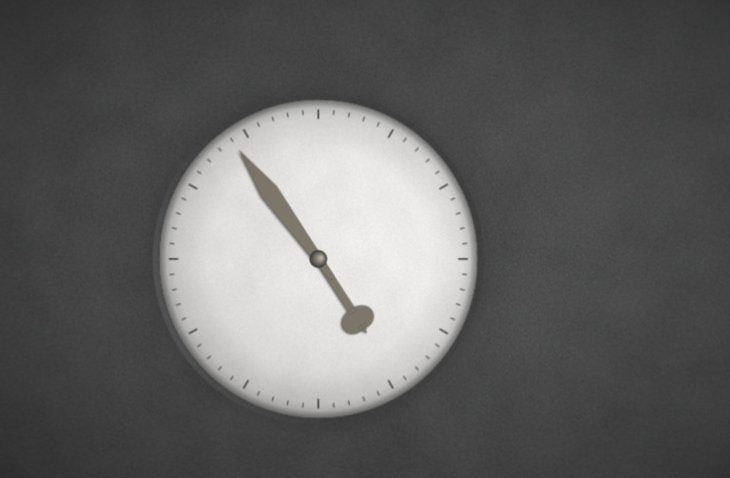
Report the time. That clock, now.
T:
4:54
